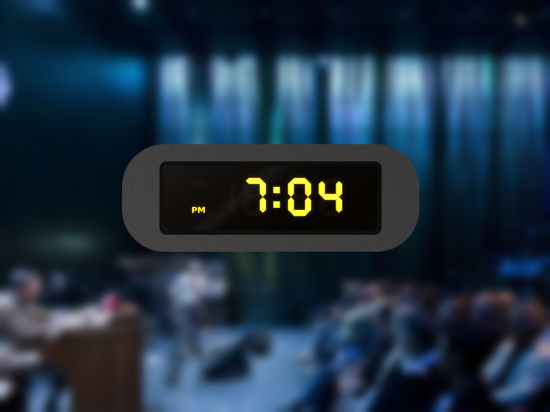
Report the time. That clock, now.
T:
7:04
